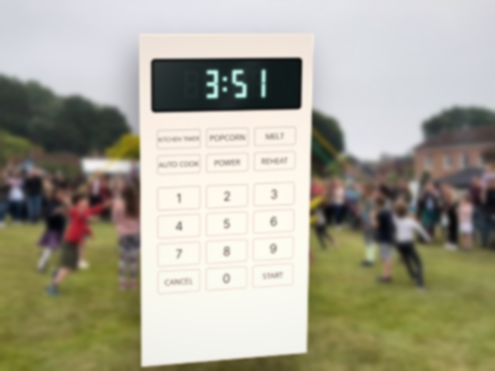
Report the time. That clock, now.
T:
3:51
